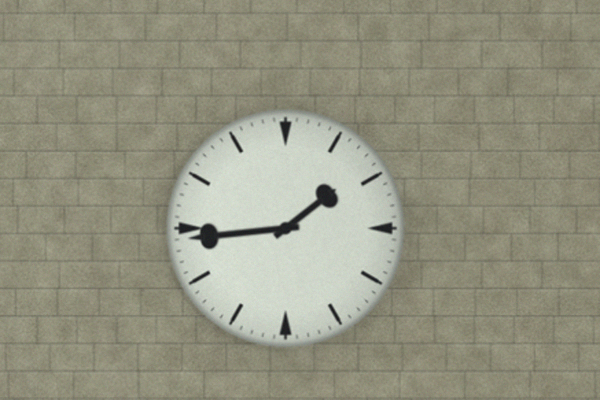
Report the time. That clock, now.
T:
1:44
